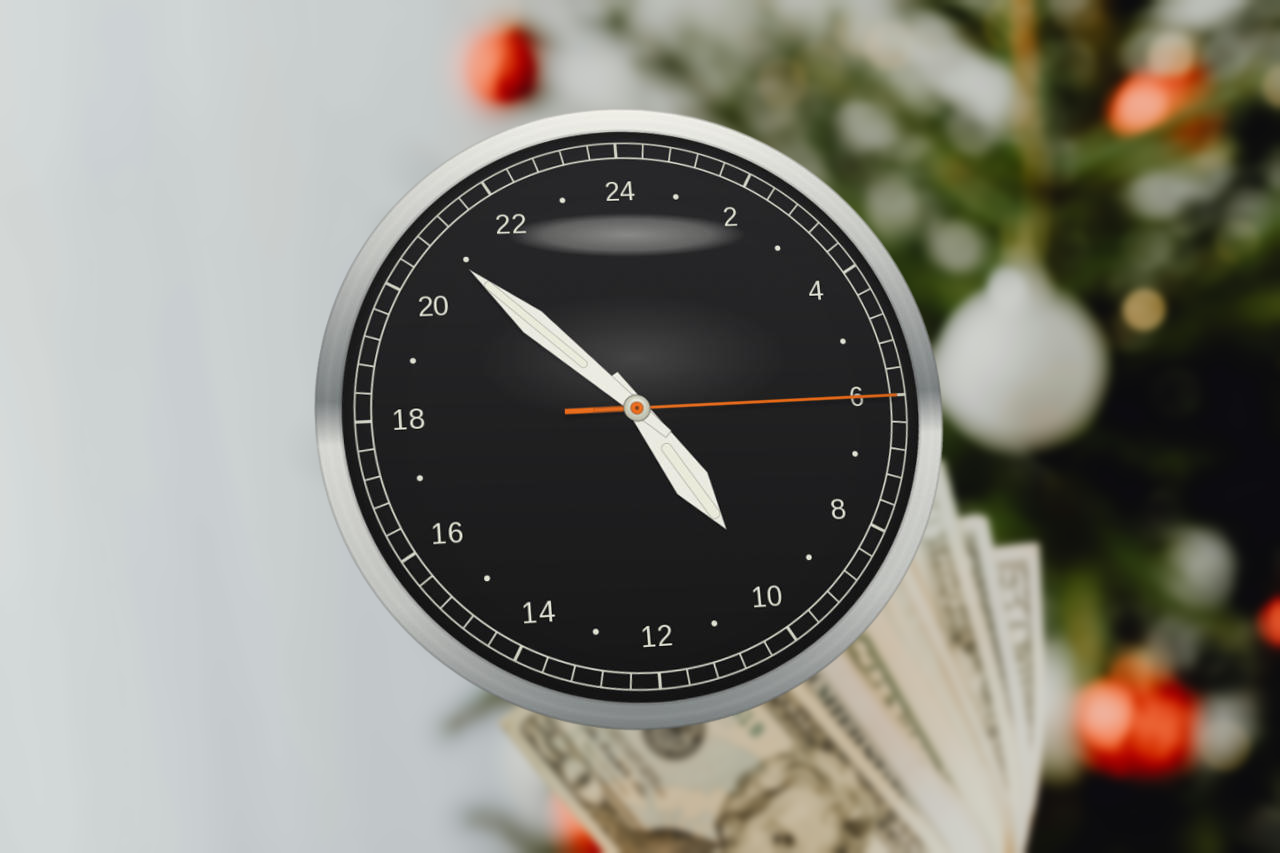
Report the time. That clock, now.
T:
9:52:15
